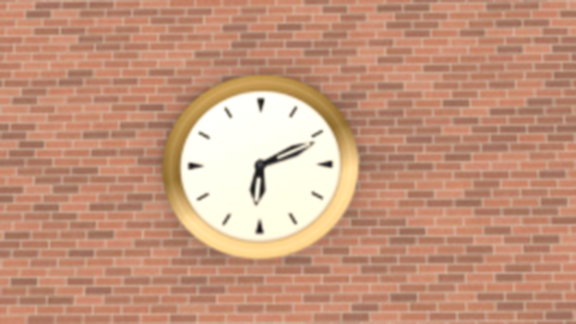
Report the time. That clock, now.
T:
6:11
